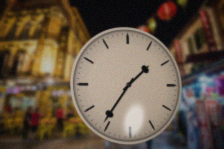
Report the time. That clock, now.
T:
1:36
